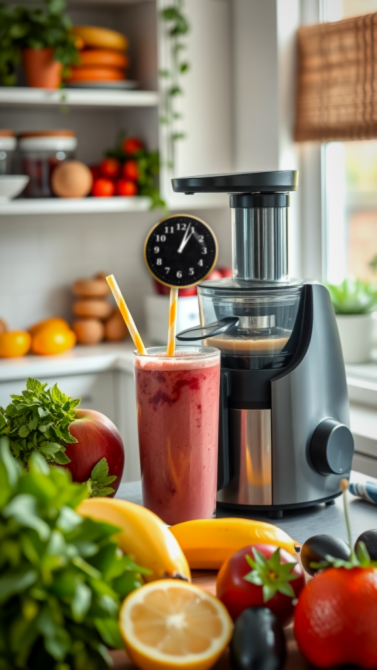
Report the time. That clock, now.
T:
1:03
